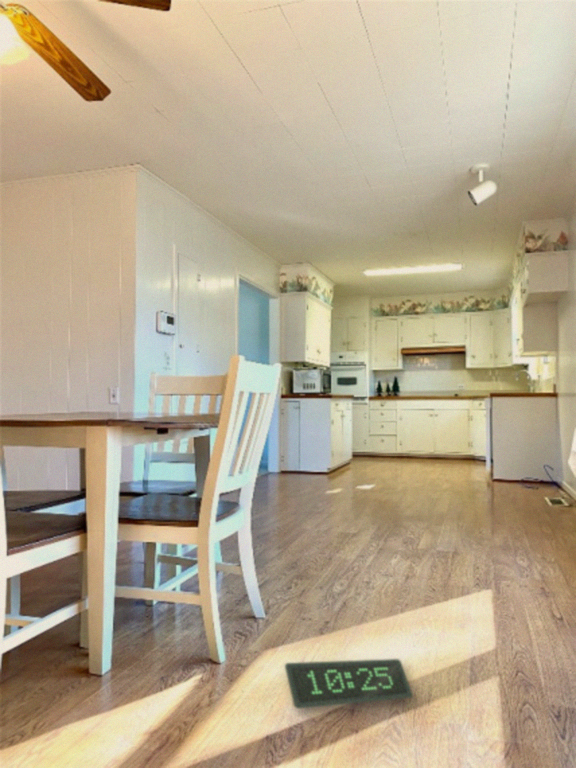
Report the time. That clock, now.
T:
10:25
